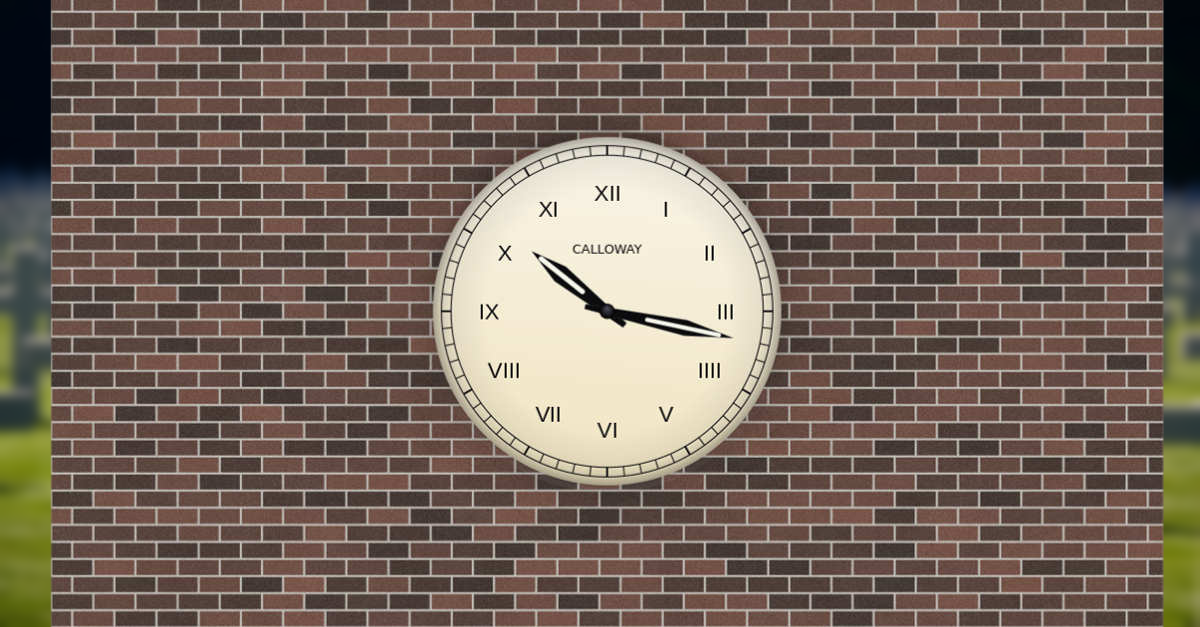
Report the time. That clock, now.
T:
10:17
